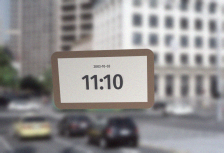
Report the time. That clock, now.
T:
11:10
